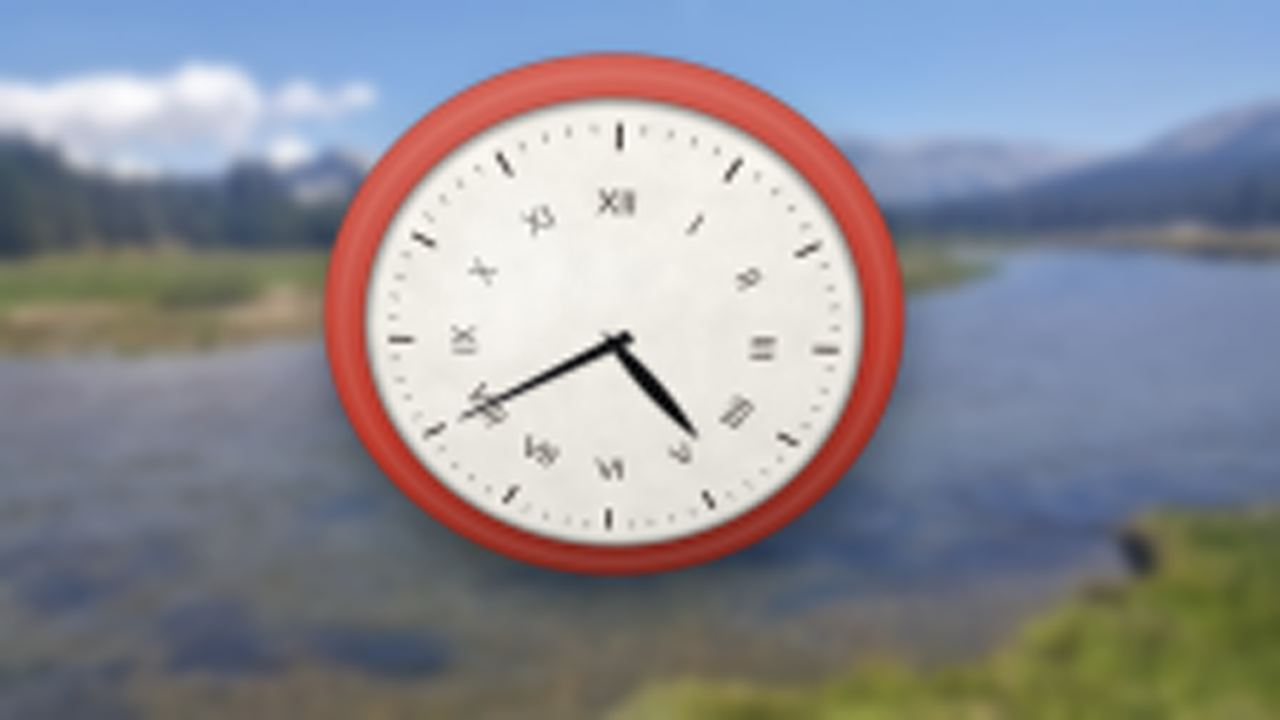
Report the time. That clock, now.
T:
4:40
